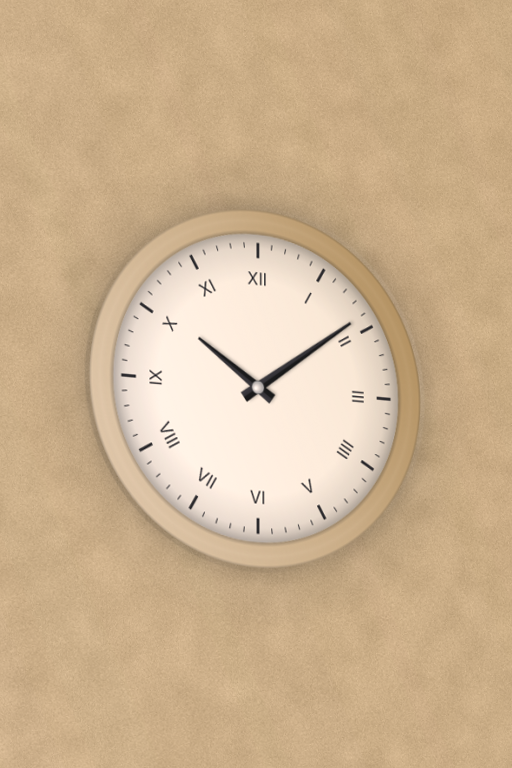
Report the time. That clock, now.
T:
10:09
